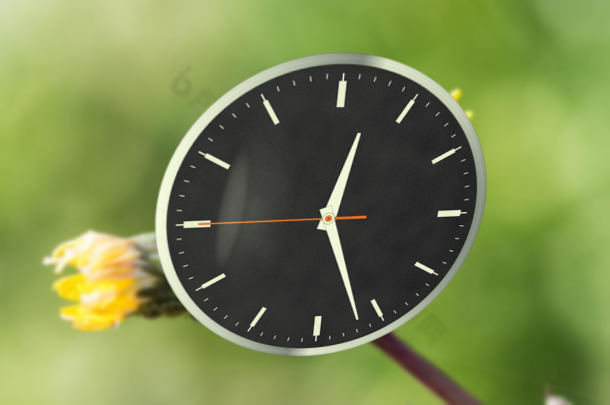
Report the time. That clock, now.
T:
12:26:45
